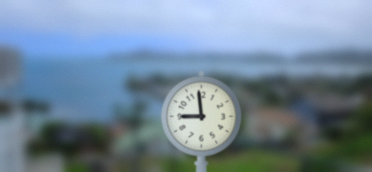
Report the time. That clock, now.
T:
8:59
